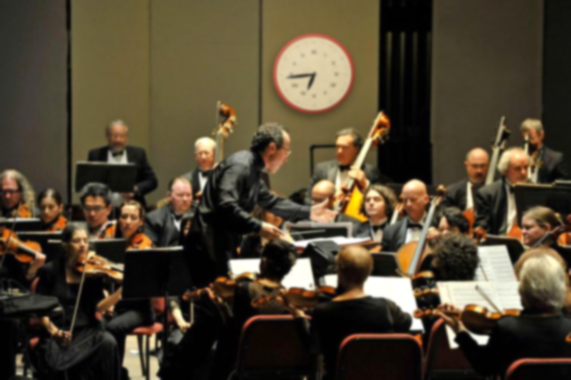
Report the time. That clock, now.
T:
6:44
